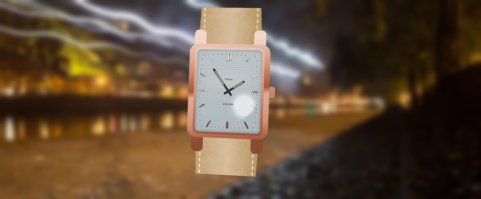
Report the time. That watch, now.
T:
1:54
